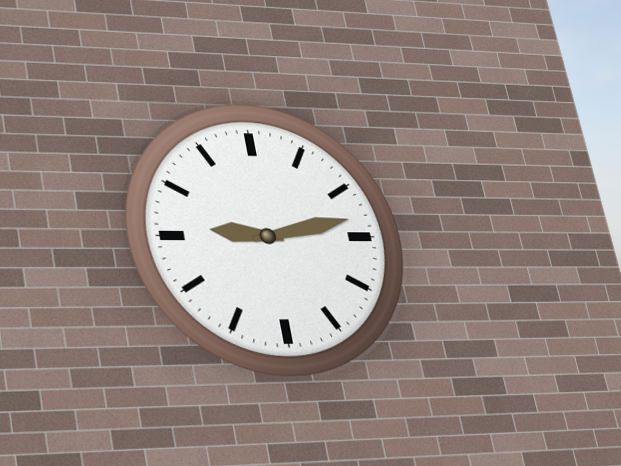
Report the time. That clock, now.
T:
9:13
